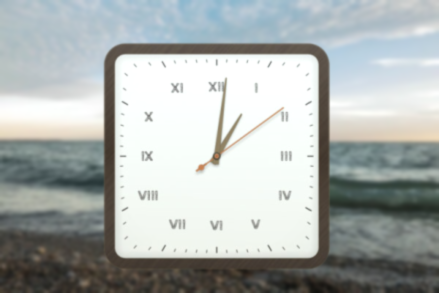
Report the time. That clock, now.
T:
1:01:09
